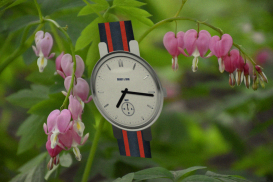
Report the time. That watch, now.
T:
7:16
